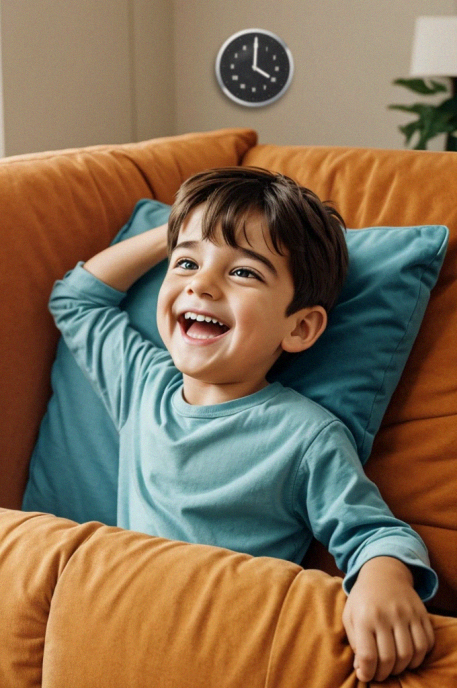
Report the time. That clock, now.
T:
4:00
